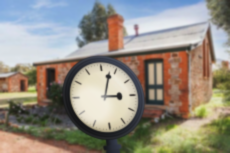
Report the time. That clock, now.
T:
3:03
